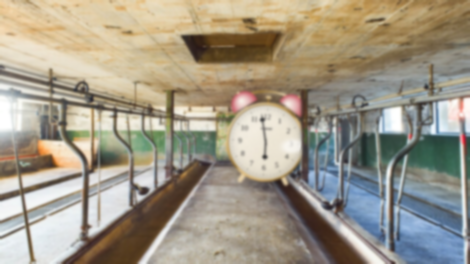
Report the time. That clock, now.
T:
5:58
